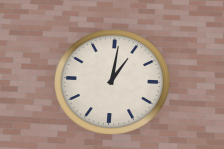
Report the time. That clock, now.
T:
1:01
